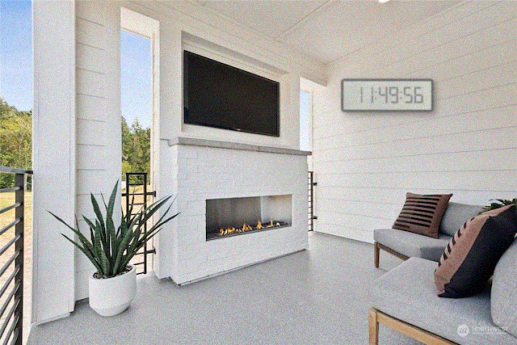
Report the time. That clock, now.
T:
11:49:56
